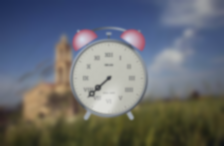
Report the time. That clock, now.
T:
7:38
